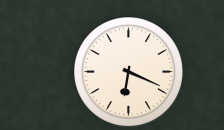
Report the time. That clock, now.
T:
6:19
